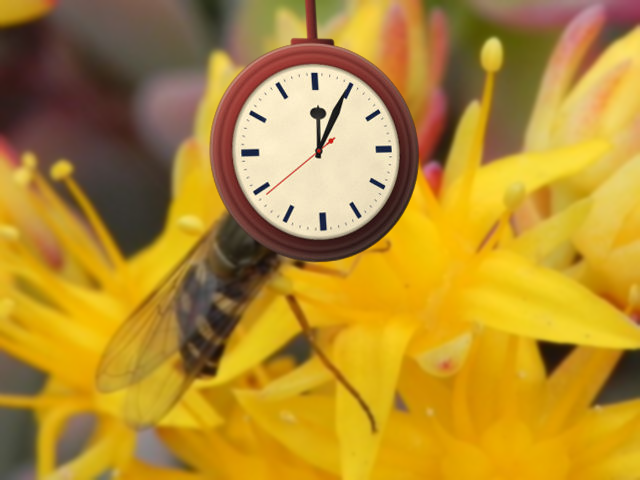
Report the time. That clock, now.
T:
12:04:39
